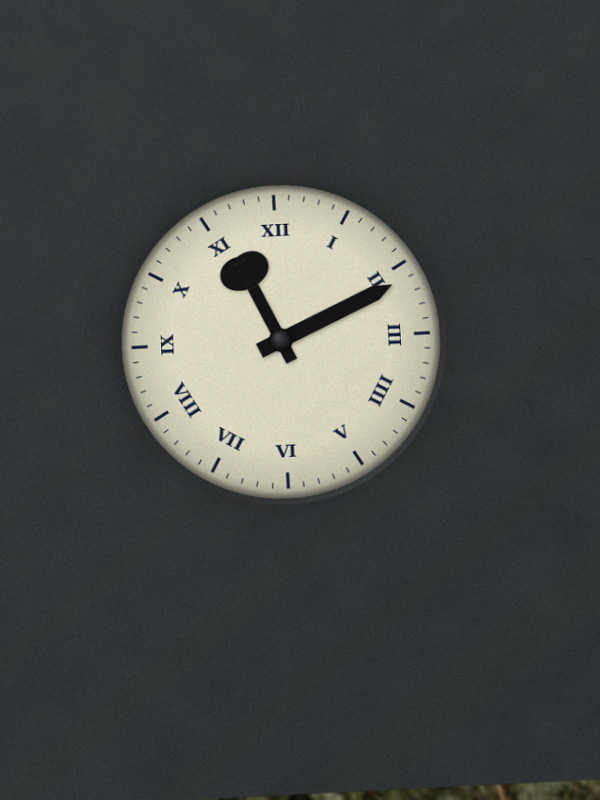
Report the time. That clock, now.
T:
11:11
